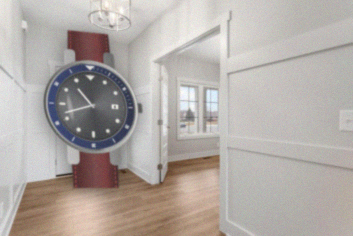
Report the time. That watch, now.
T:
10:42
